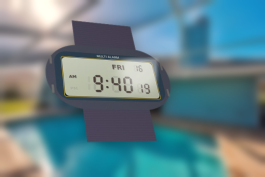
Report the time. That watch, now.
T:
9:40:19
